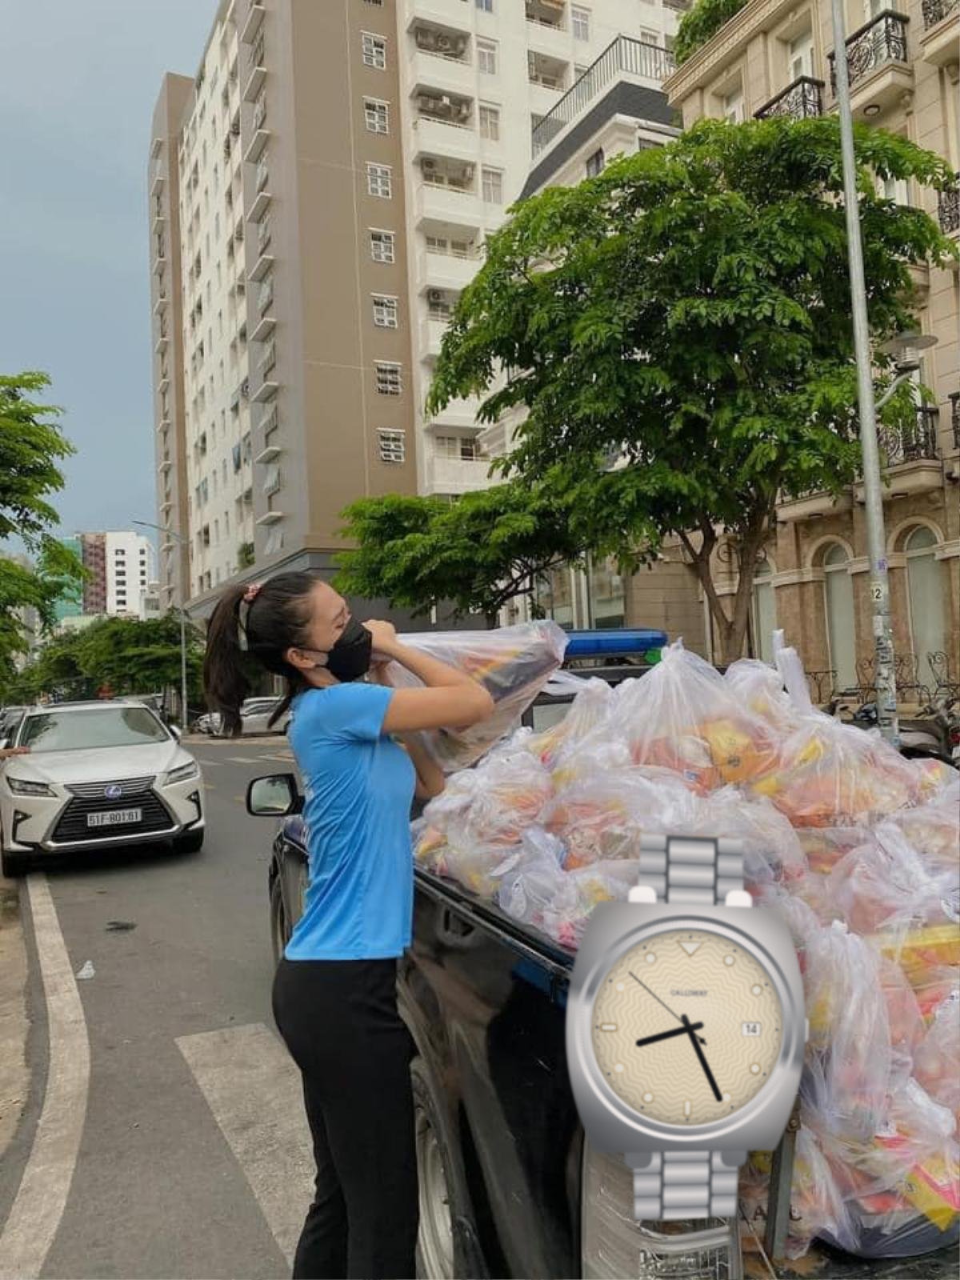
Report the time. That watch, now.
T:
8:25:52
